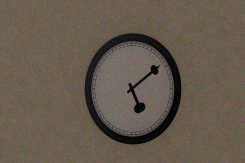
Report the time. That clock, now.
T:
5:09
